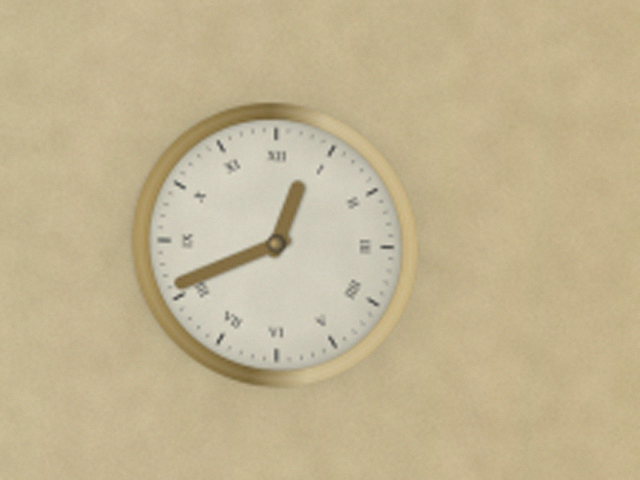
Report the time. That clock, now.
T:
12:41
